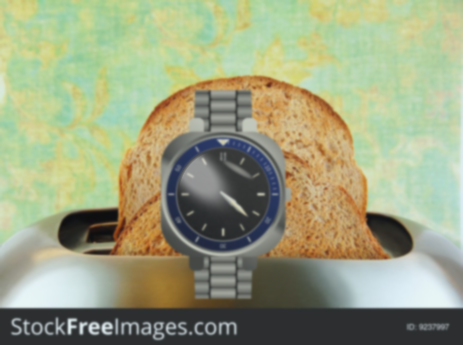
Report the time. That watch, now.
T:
4:22
